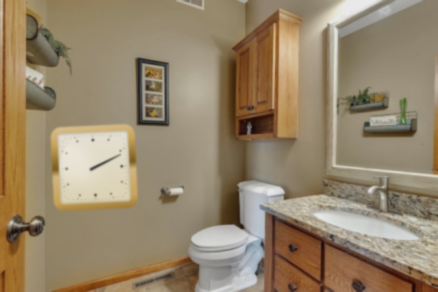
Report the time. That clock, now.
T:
2:11
